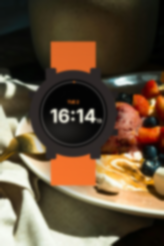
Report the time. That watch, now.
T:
16:14
